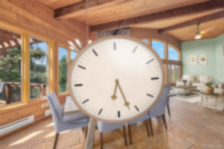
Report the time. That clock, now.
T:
6:27
